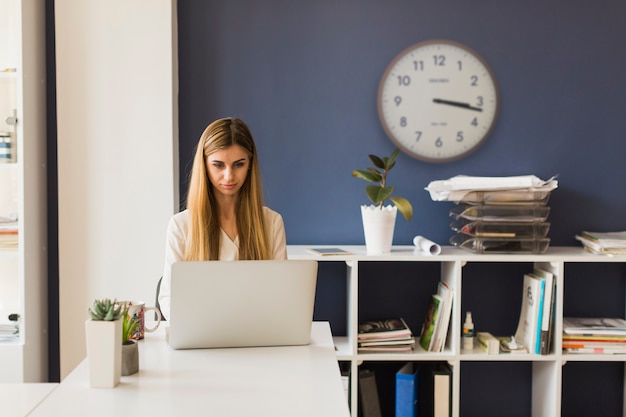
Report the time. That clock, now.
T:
3:17
